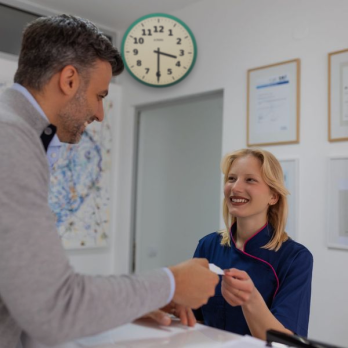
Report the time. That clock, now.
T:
3:30
